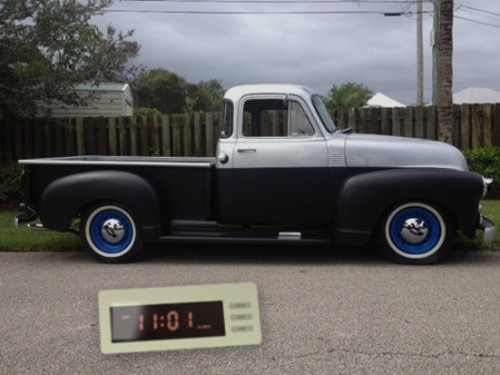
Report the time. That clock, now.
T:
11:01
